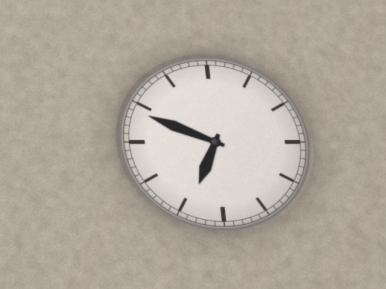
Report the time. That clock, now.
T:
6:49
